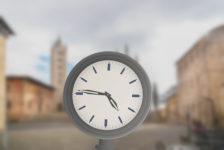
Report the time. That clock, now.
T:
4:46
